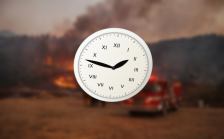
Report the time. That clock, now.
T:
1:47
